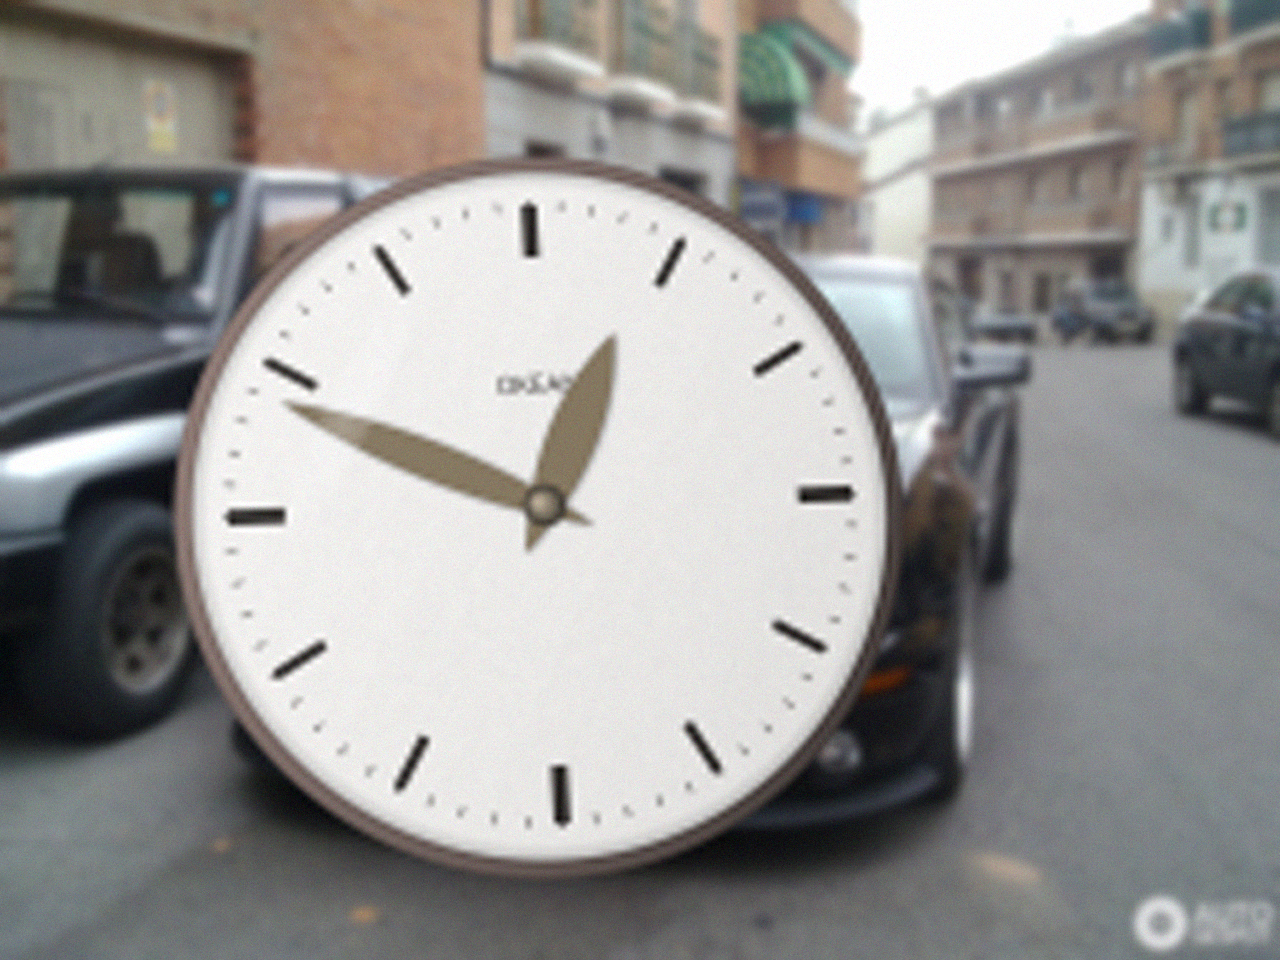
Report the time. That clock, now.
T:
12:49
